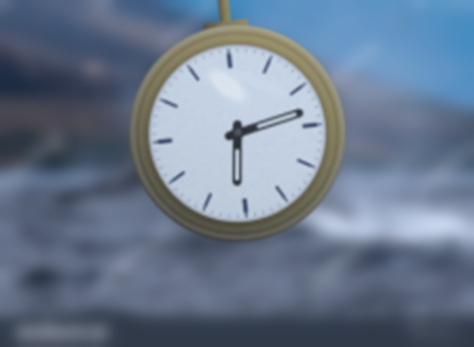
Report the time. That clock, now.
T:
6:13
